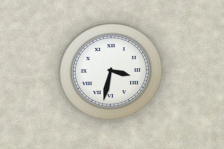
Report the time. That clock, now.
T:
3:32
